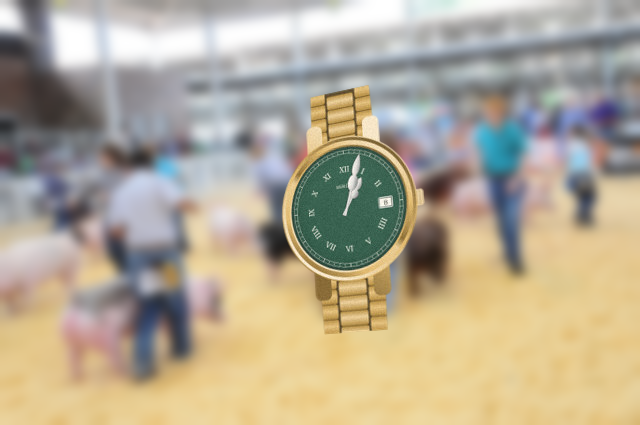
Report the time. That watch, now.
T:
1:03
